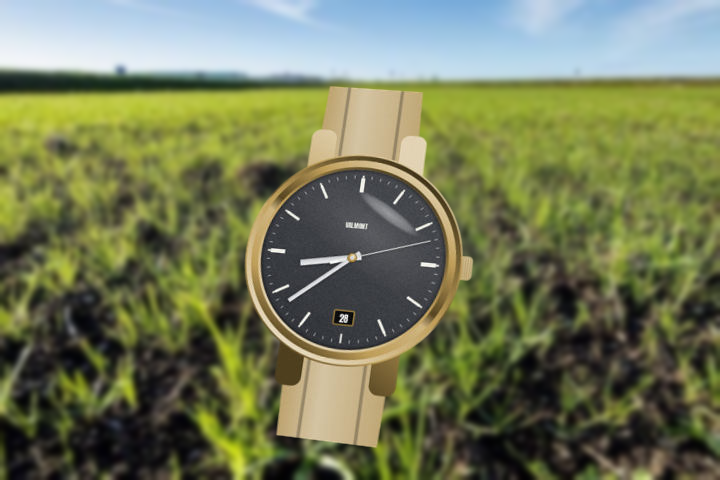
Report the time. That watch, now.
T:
8:38:12
